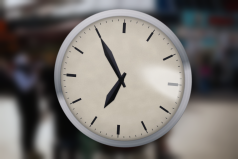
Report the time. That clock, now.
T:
6:55
